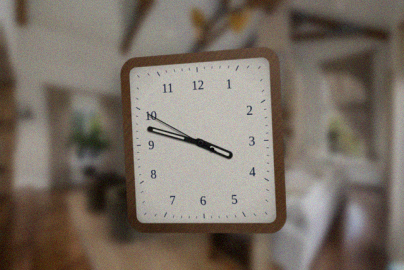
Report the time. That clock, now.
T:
3:47:50
